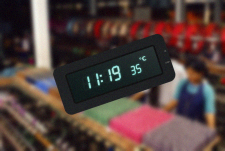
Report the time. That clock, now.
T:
11:19
